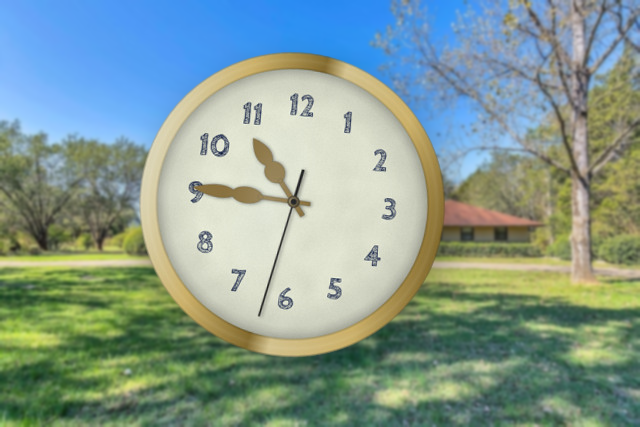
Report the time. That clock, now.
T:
10:45:32
